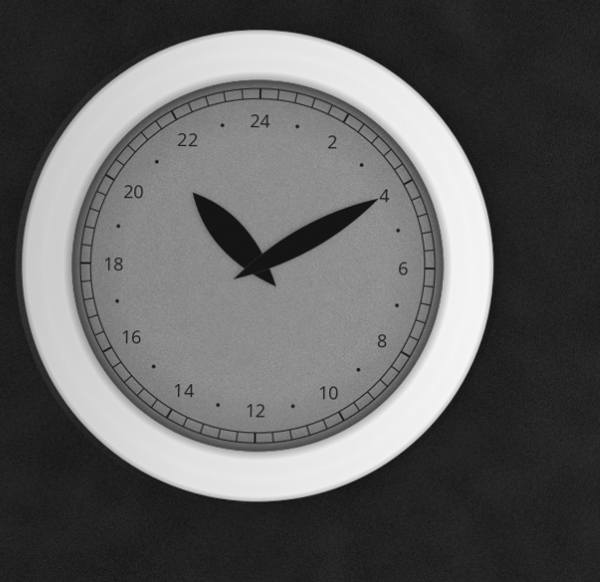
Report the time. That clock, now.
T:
21:10
